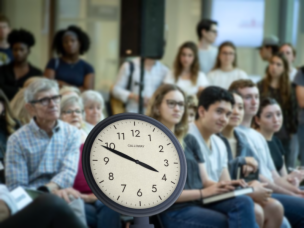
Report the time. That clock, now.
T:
3:49
